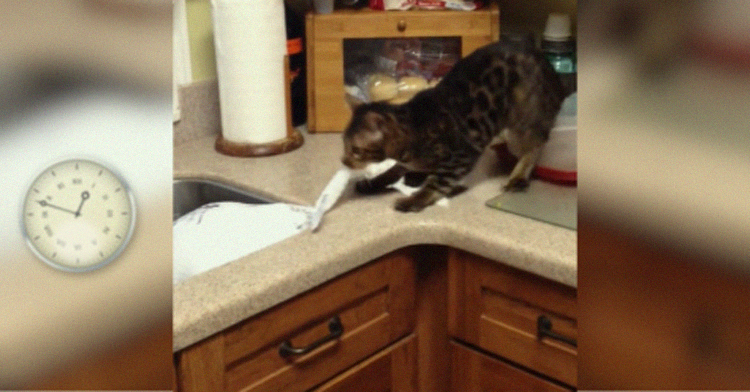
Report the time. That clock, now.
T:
12:48
